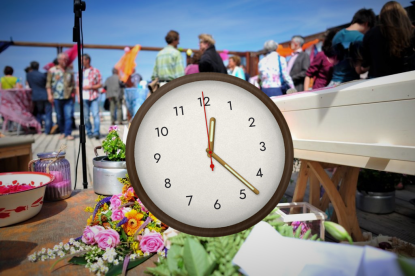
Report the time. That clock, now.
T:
12:23:00
